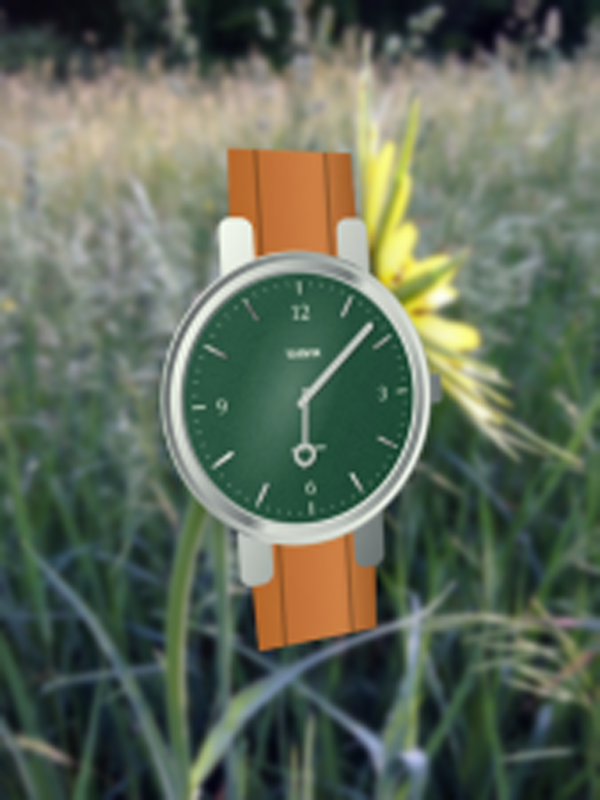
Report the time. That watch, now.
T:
6:08
